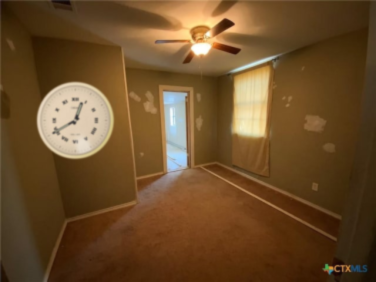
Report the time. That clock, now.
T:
12:40
